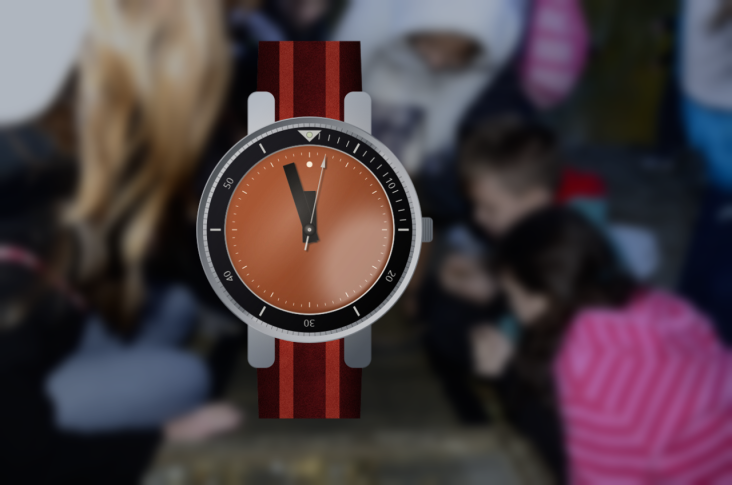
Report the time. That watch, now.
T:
11:57:02
